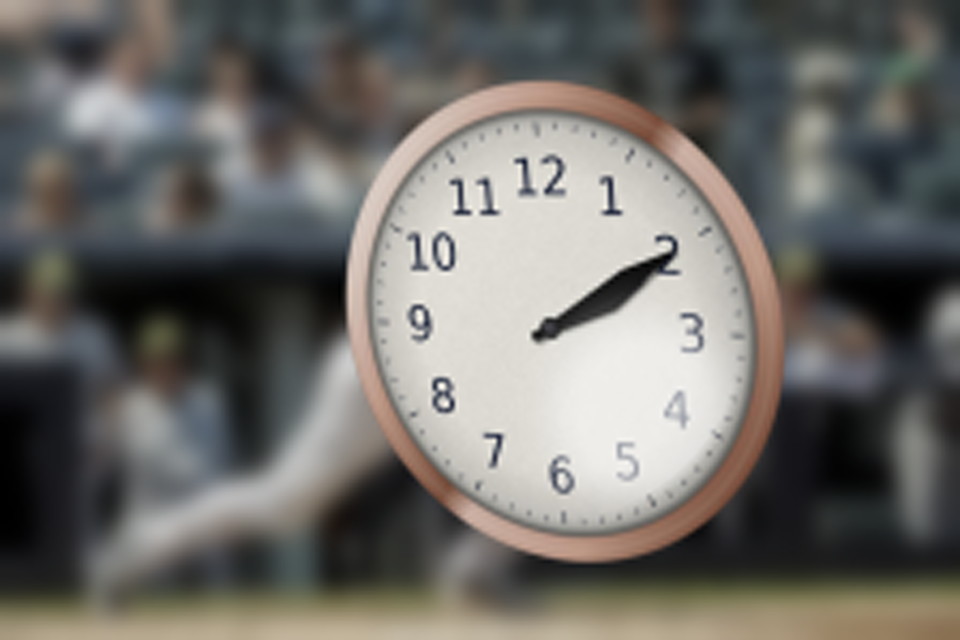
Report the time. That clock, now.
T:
2:10
